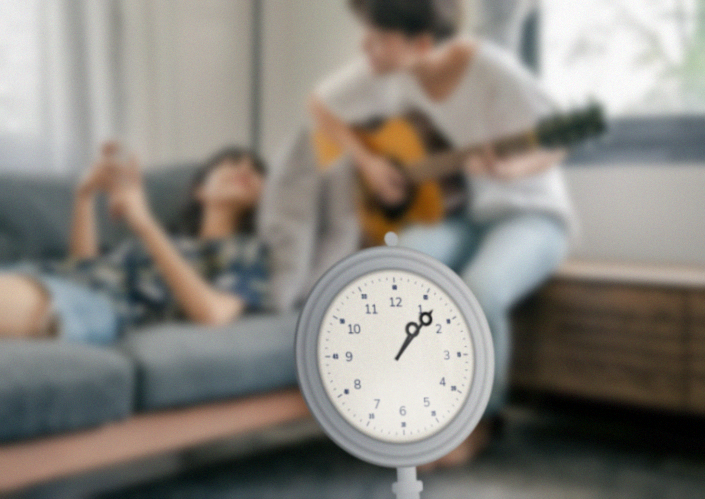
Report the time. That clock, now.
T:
1:07
